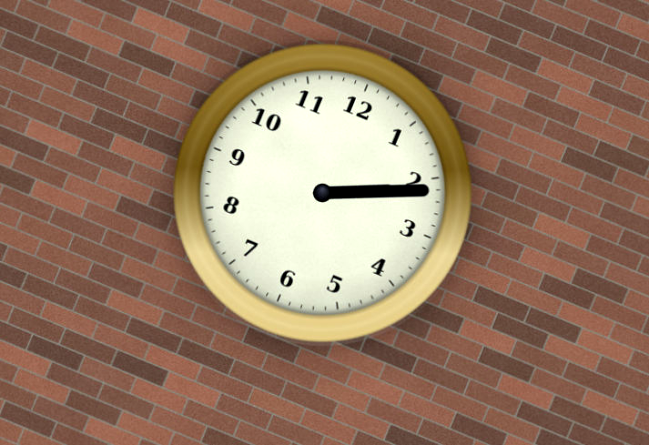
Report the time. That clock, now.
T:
2:11
